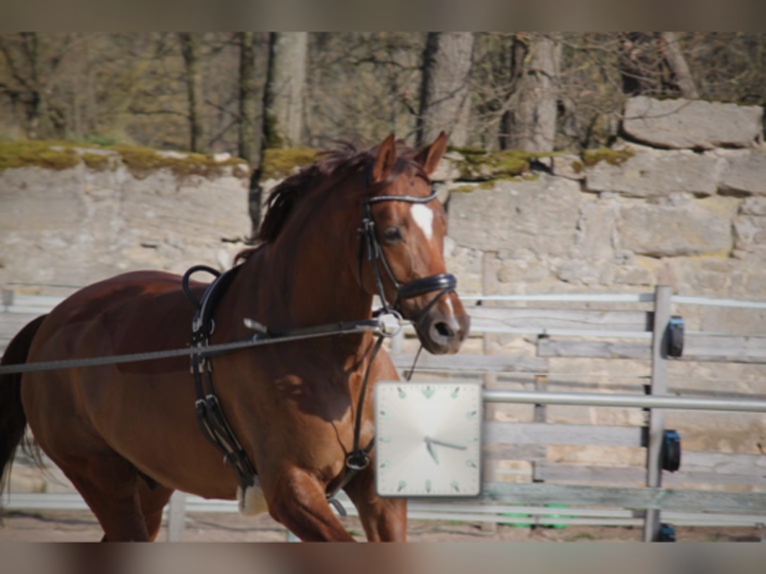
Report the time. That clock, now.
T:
5:17
